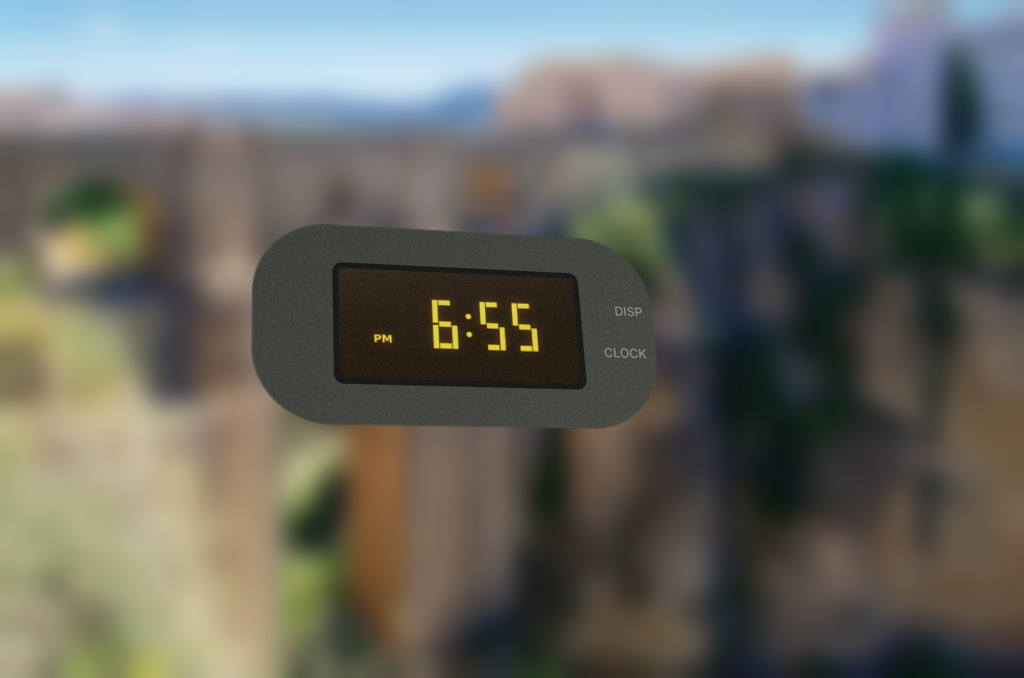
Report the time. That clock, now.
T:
6:55
